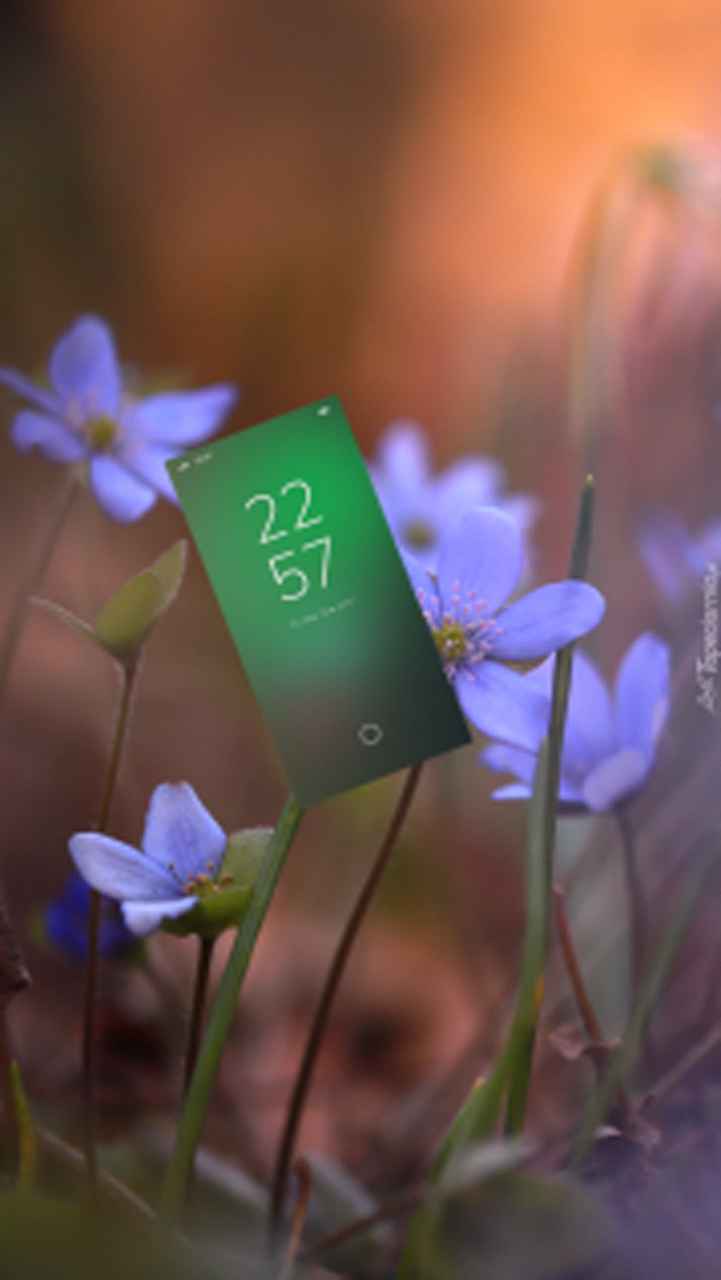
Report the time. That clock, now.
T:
22:57
